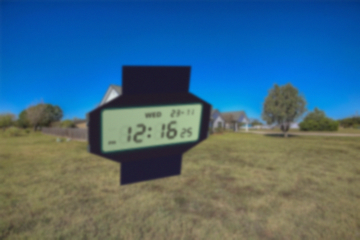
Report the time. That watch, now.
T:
12:16
